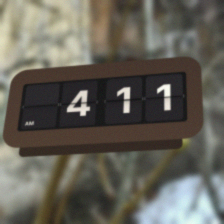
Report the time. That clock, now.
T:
4:11
